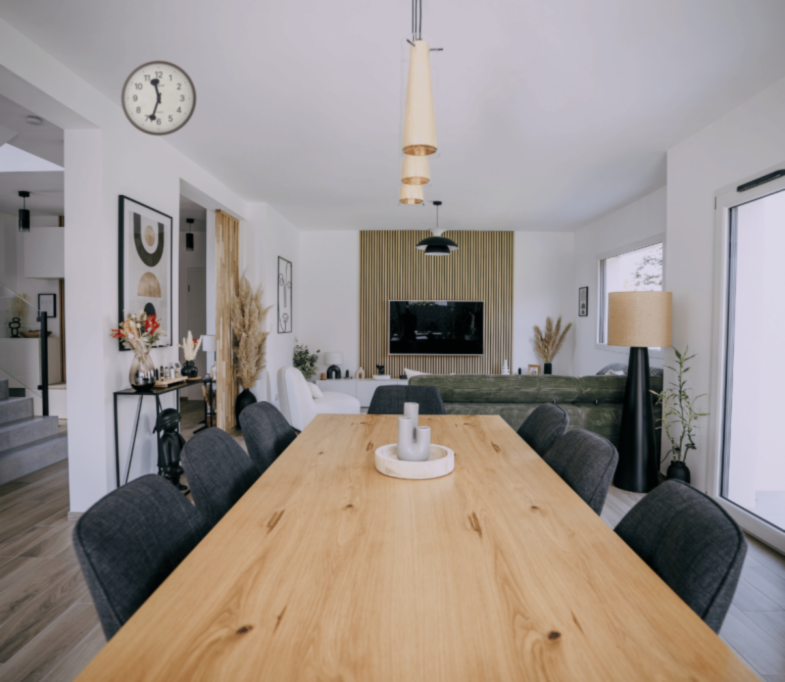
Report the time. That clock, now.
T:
11:33
